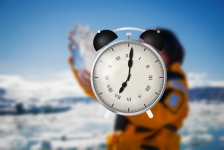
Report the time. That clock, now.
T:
7:01
